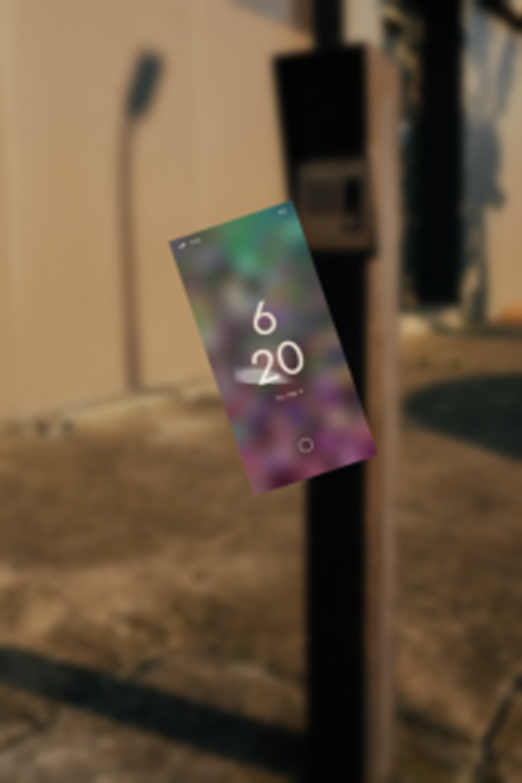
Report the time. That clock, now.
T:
6:20
